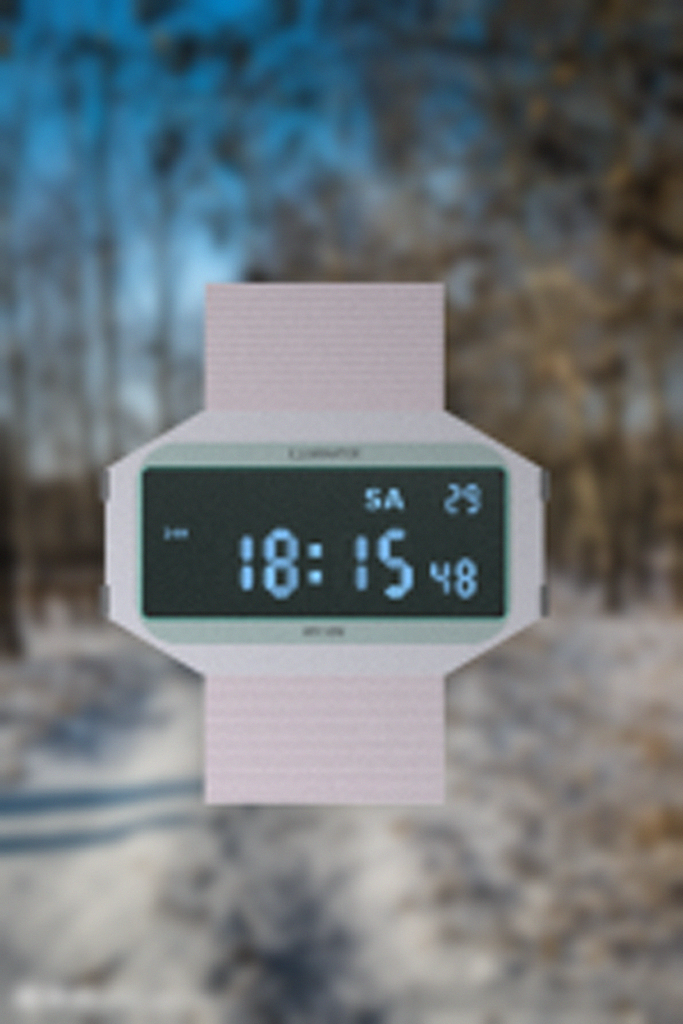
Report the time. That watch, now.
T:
18:15:48
